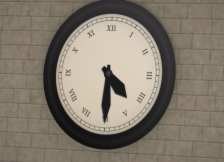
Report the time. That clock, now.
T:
4:30
